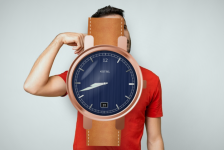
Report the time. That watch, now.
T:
8:42
